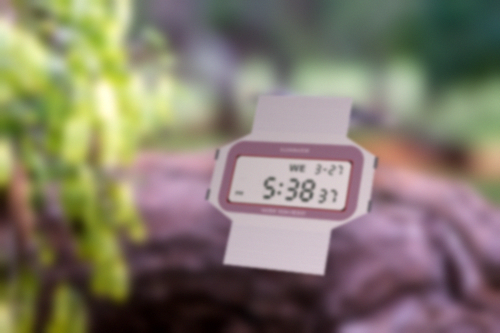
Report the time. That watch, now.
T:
5:38:37
